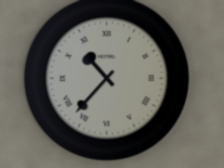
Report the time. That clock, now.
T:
10:37
